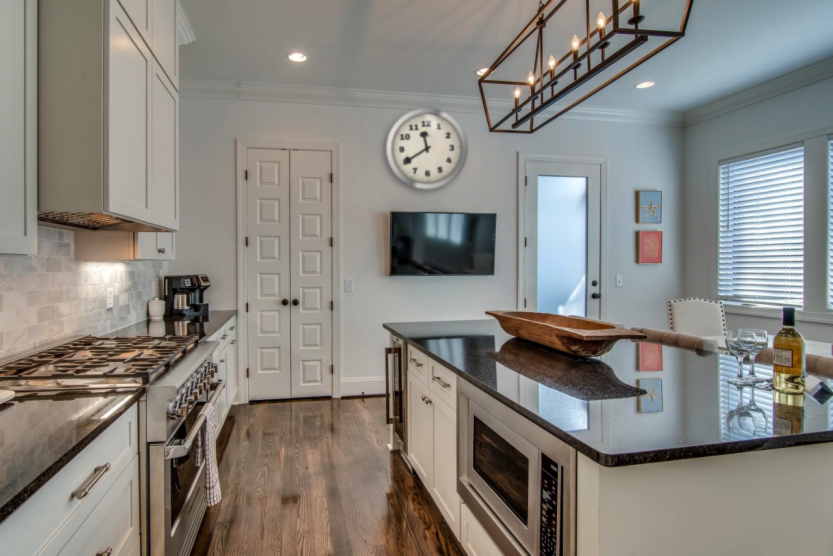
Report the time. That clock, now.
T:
11:40
